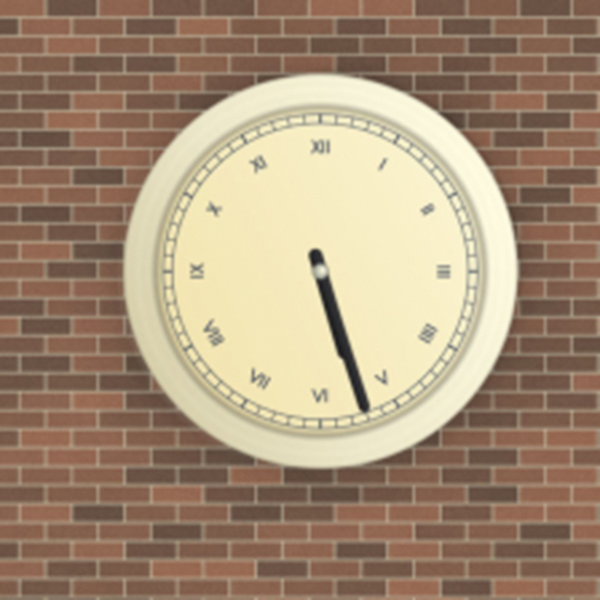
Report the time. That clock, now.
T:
5:27
